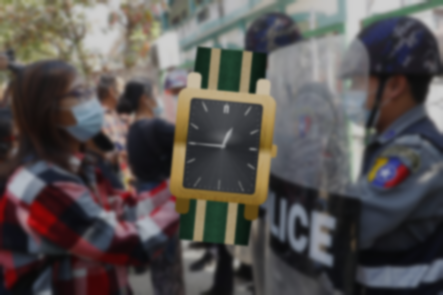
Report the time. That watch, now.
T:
12:45
